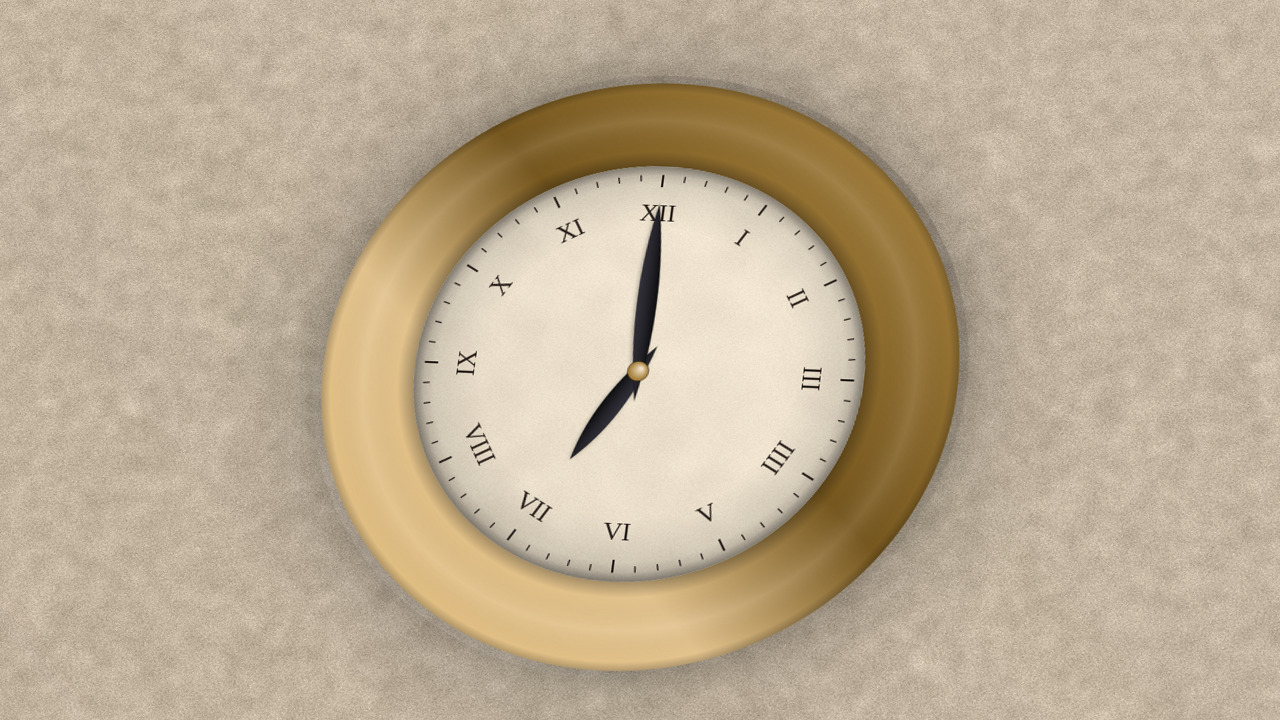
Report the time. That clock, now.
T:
7:00
